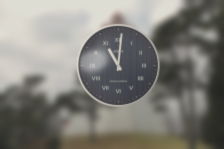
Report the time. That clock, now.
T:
11:01
